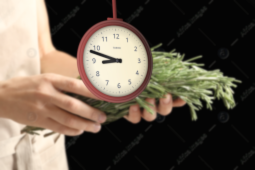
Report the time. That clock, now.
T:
8:48
